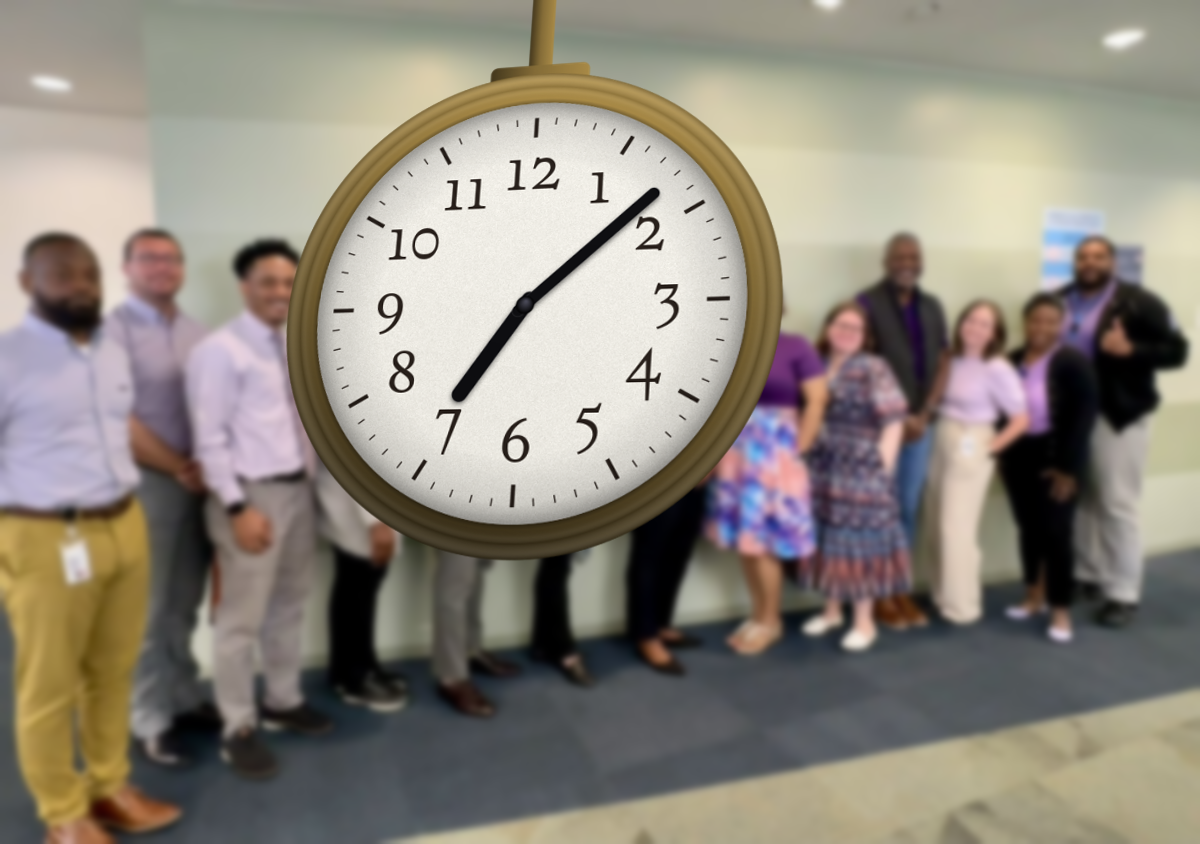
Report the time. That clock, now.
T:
7:08
